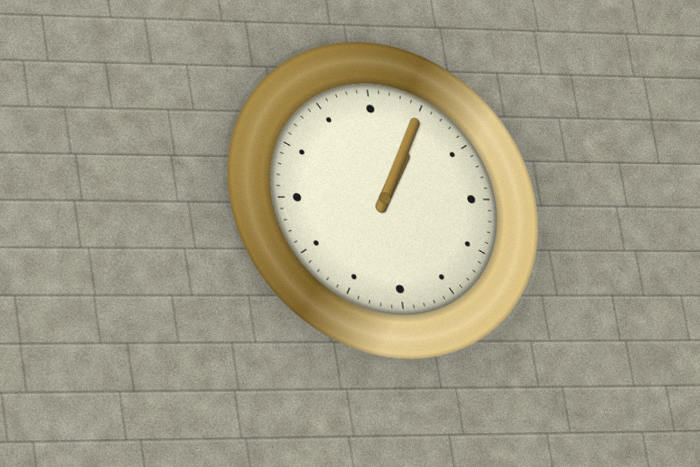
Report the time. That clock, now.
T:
1:05
